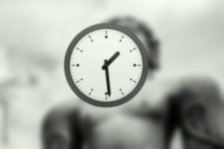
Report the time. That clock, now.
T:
1:29
